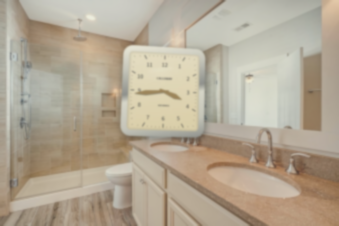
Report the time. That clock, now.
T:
3:44
